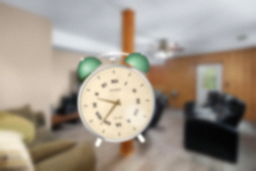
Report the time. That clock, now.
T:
9:37
